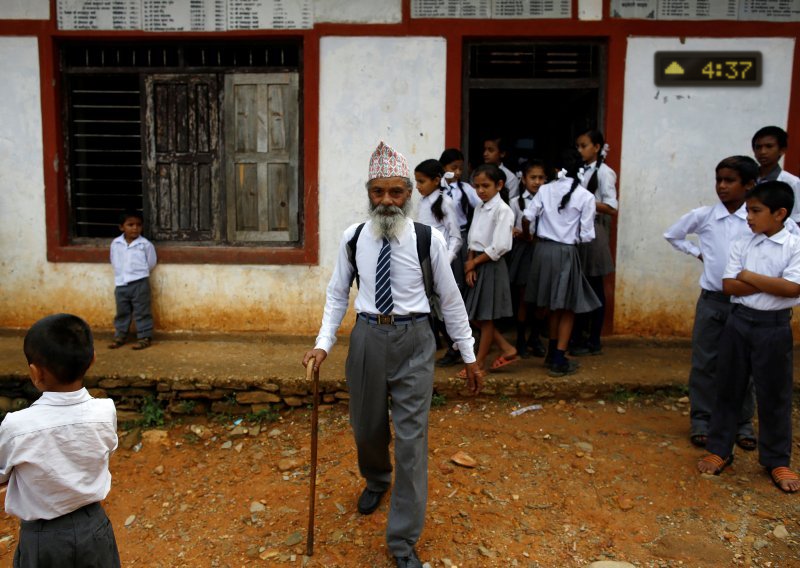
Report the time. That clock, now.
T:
4:37
